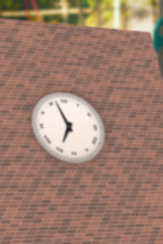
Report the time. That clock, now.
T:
6:57
